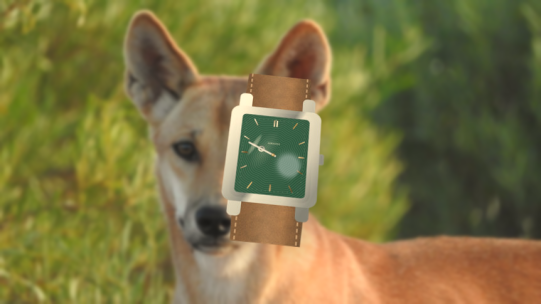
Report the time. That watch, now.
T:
9:49
